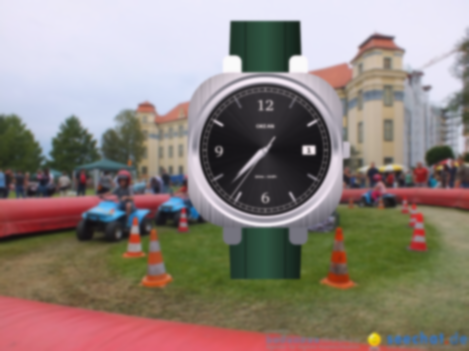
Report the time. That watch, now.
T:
7:37:36
